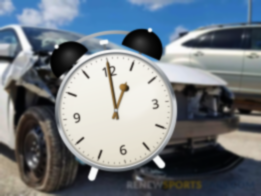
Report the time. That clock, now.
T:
1:00
